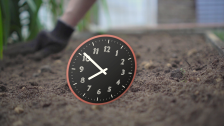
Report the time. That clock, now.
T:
7:51
